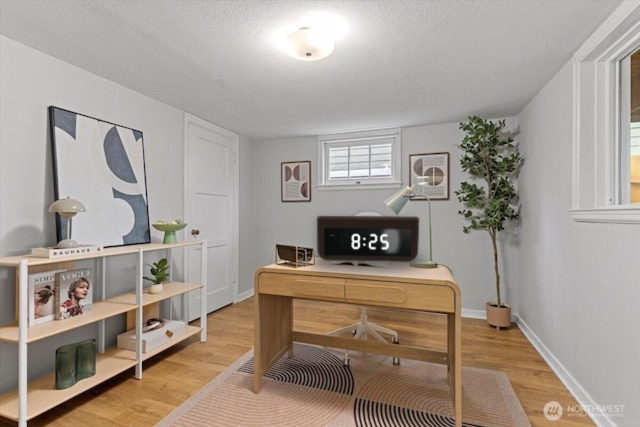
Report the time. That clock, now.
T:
8:25
